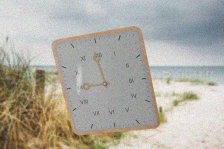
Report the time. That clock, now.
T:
8:59
